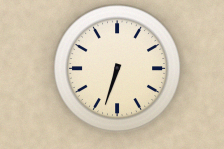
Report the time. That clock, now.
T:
6:33
